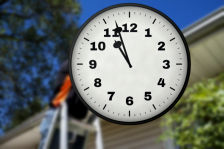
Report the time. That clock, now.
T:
10:57
